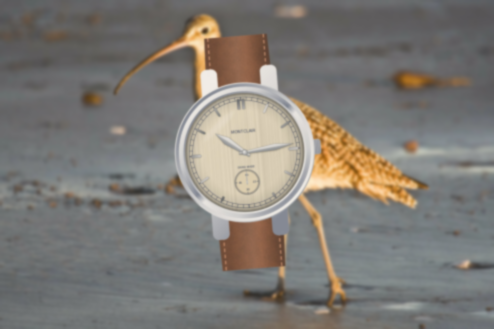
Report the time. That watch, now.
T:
10:14
